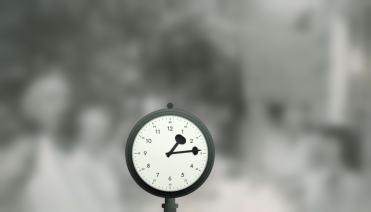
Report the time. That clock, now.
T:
1:14
